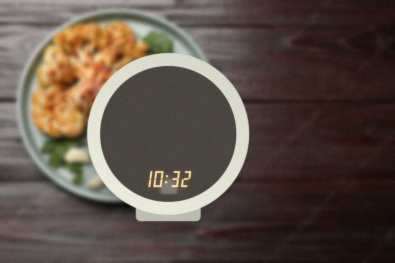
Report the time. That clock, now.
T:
10:32
